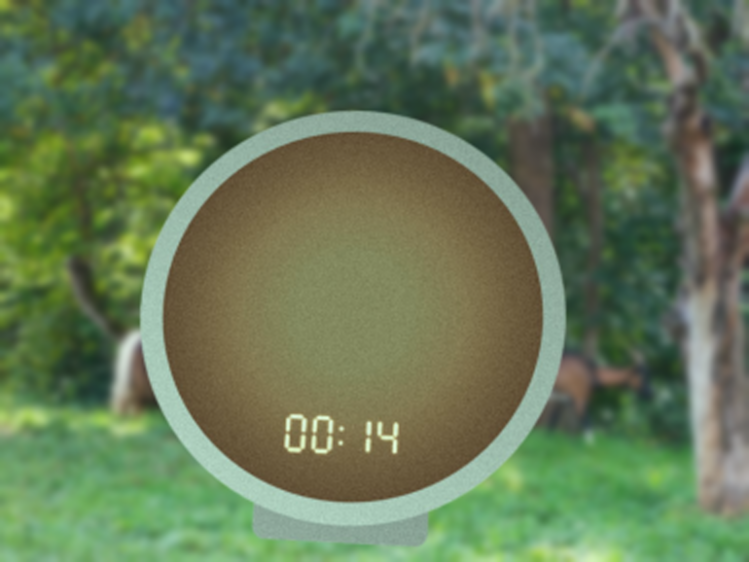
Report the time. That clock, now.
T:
0:14
